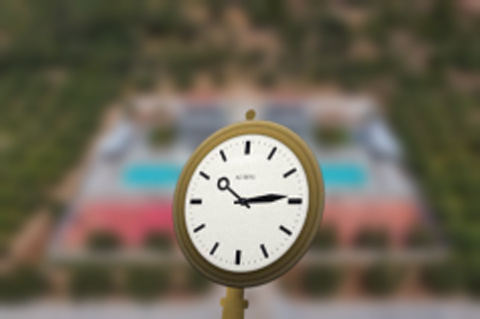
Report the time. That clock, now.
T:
10:14
